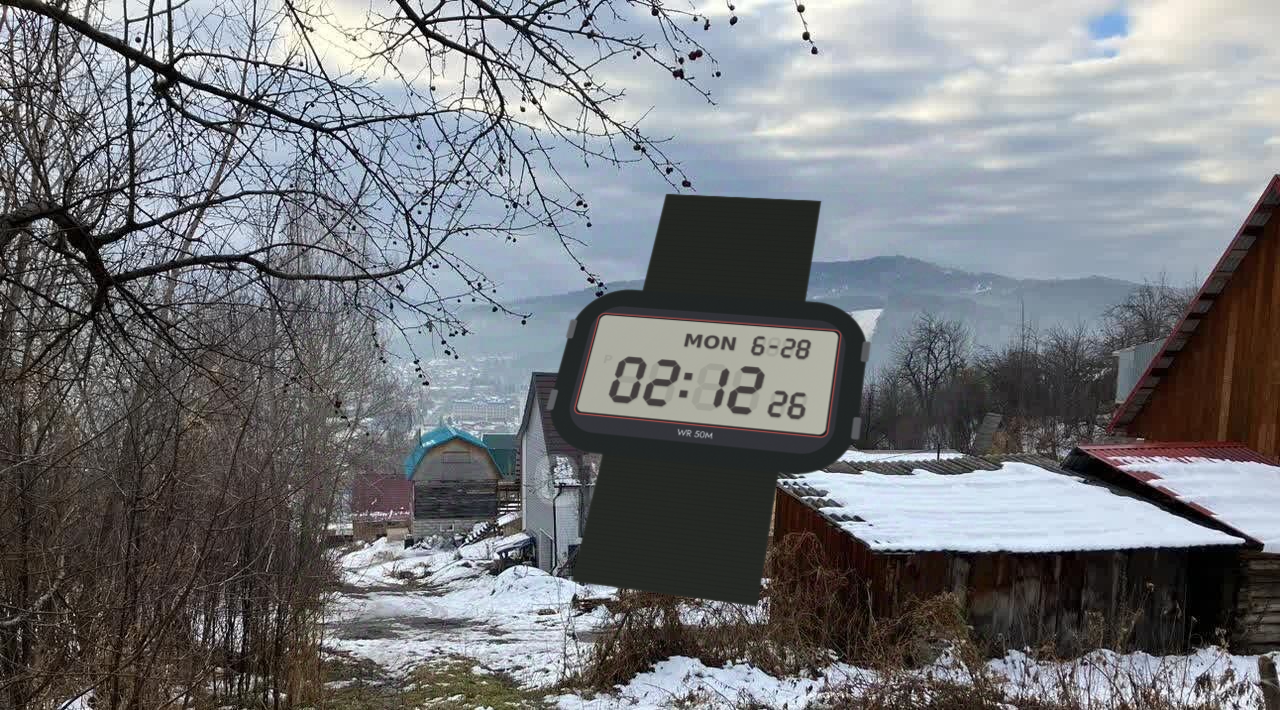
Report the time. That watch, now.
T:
2:12:26
